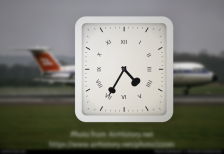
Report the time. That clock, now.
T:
4:35
